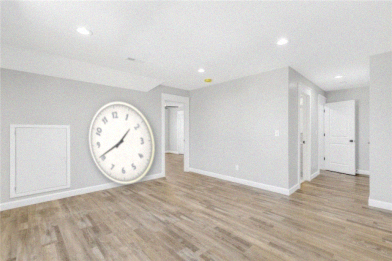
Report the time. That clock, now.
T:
1:41
